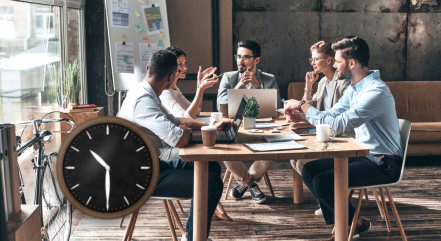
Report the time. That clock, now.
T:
10:30
